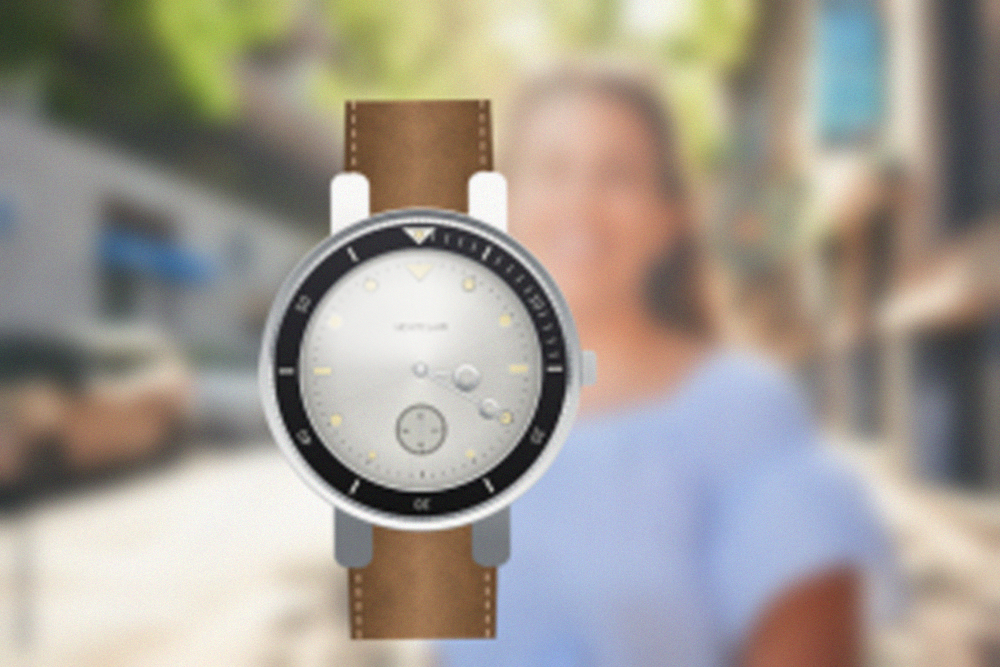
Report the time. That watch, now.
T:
3:20
